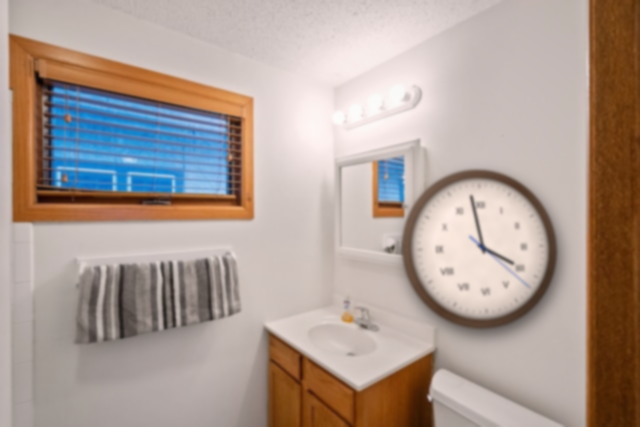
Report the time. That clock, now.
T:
3:58:22
